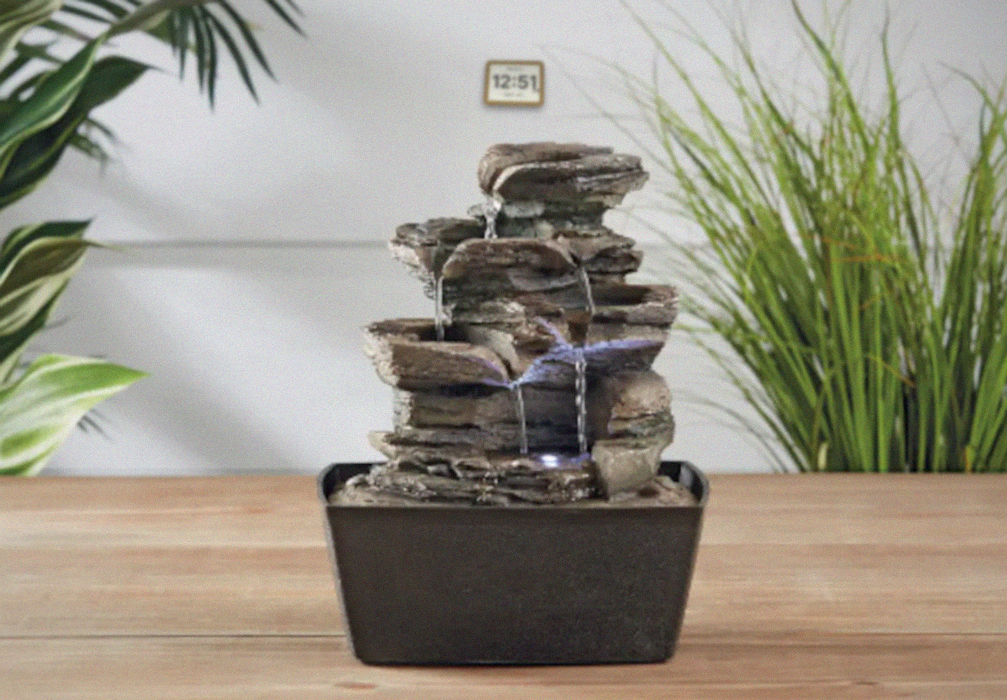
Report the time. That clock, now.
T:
12:51
